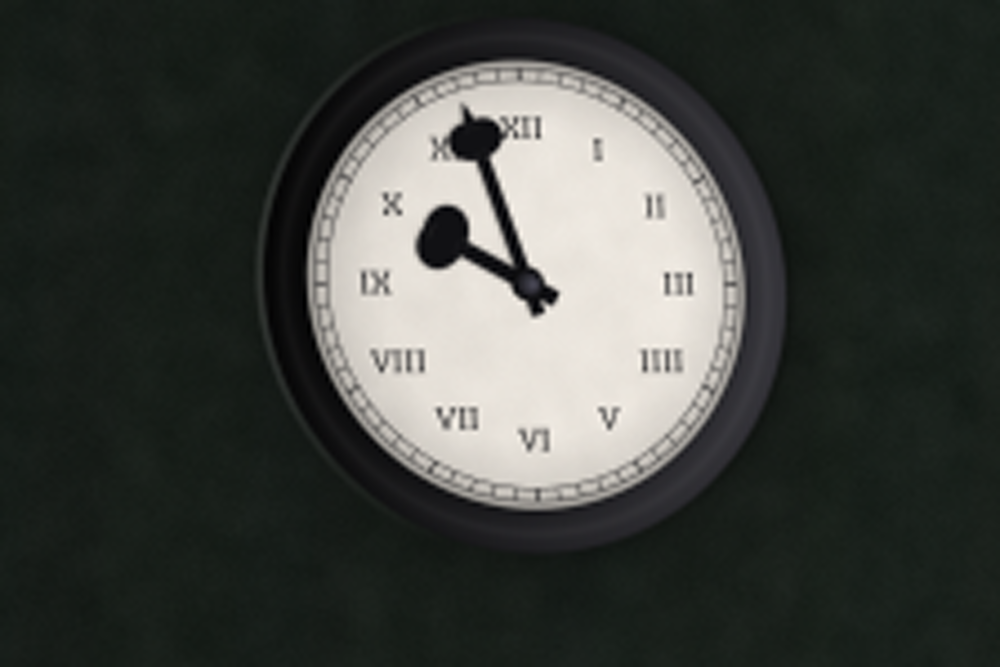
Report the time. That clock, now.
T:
9:57
